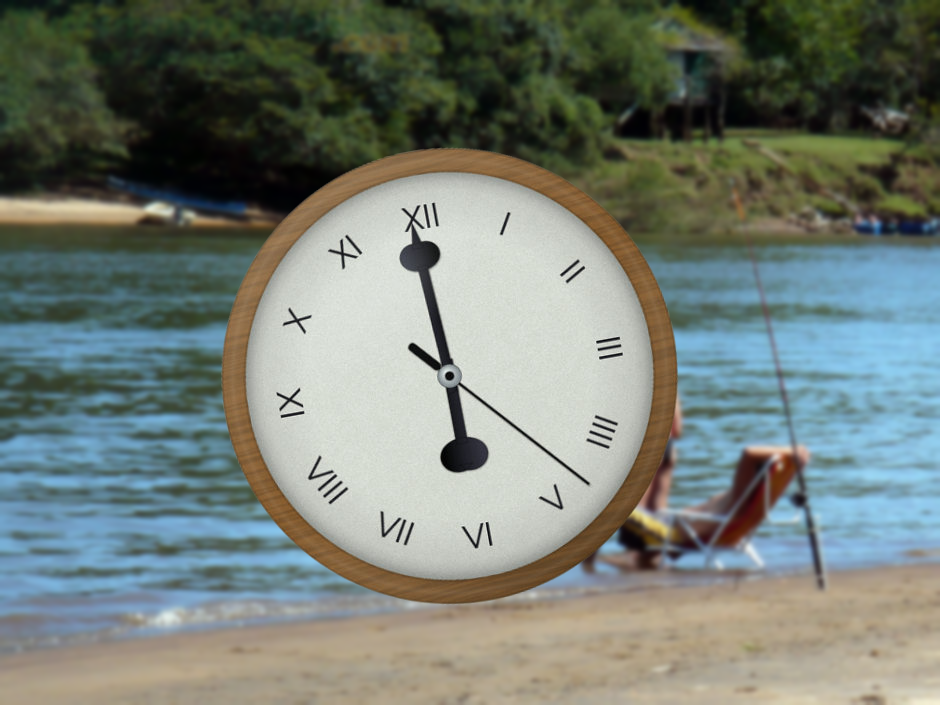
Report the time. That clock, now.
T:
5:59:23
